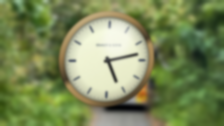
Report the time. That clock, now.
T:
5:13
